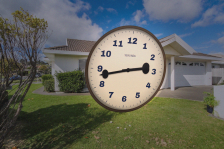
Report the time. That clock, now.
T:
2:43
